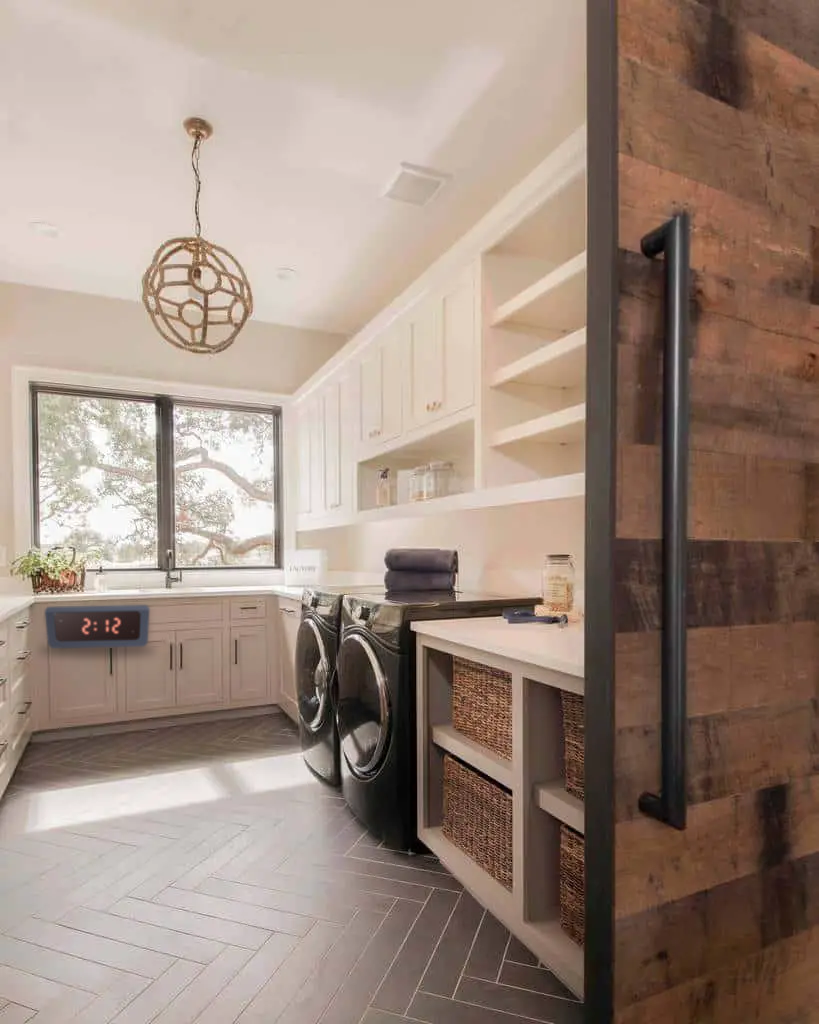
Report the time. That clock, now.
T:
2:12
